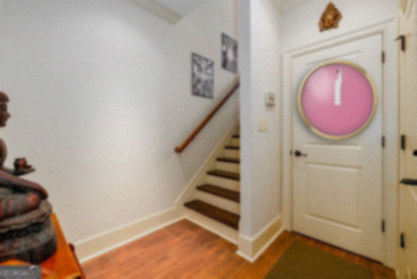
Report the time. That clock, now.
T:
12:01
